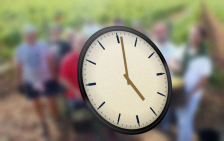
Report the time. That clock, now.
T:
5:01
